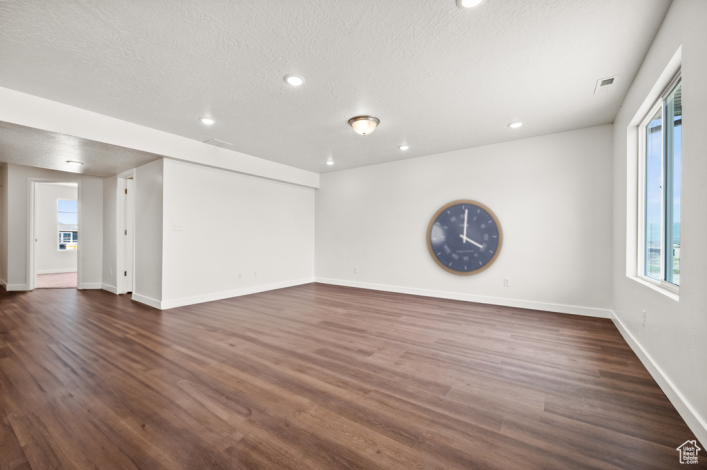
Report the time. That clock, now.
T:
4:01
